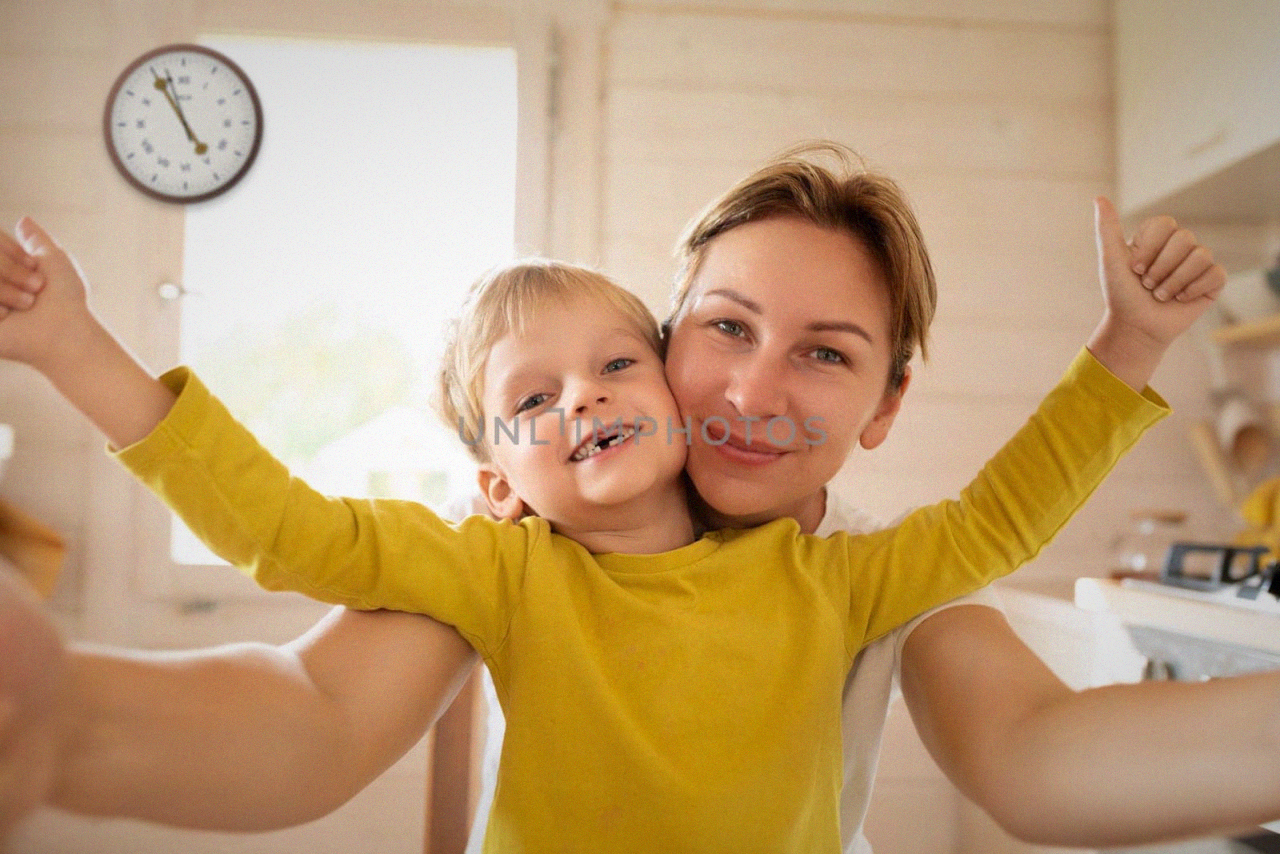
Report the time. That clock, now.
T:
4:54:57
